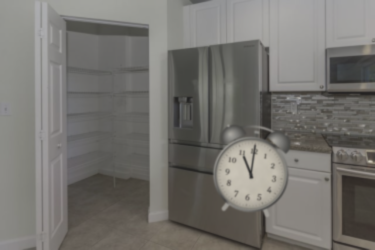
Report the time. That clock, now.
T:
11:00
